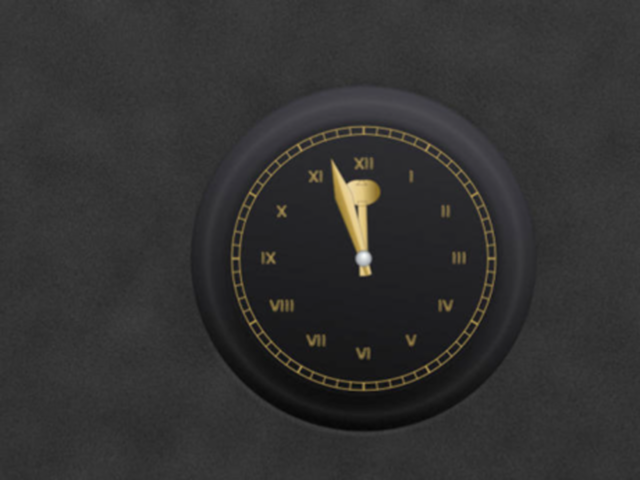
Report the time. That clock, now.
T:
11:57
